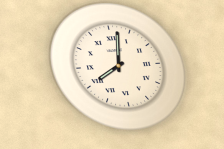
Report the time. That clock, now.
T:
8:02
